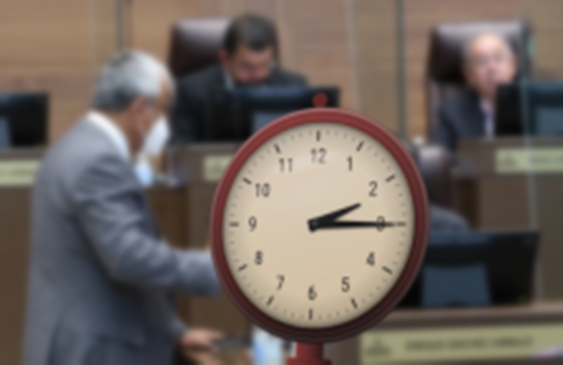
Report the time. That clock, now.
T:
2:15
